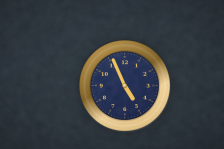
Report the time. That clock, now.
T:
4:56
